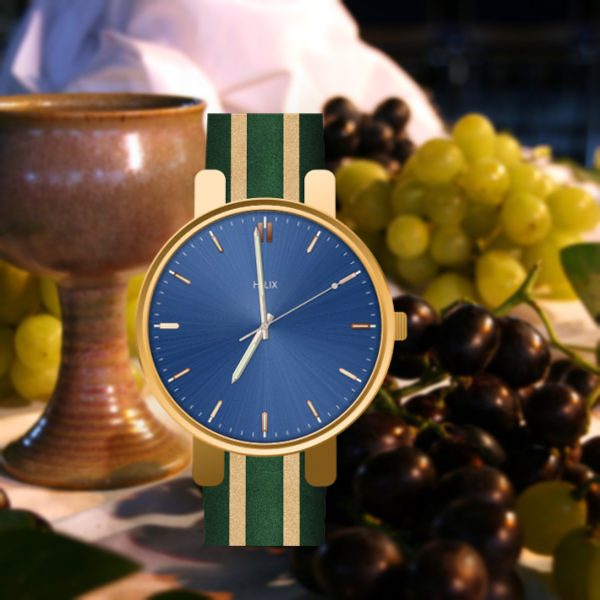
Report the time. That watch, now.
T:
6:59:10
